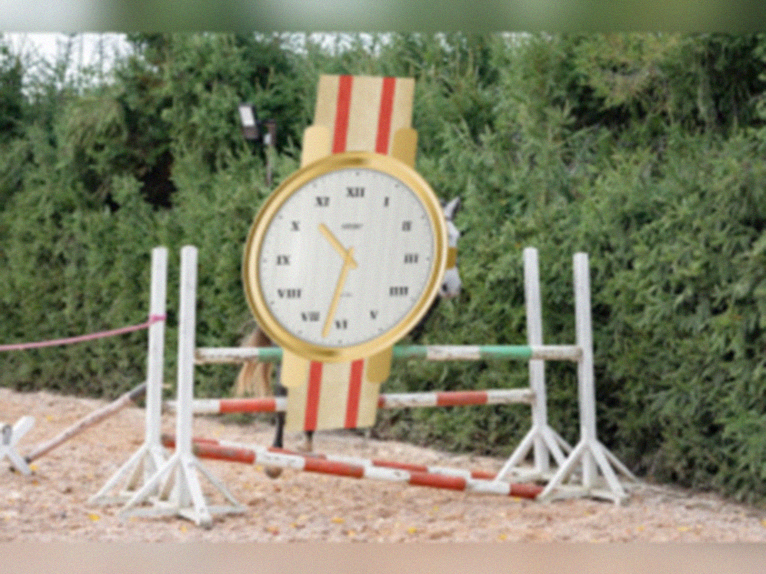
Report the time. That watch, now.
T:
10:32
